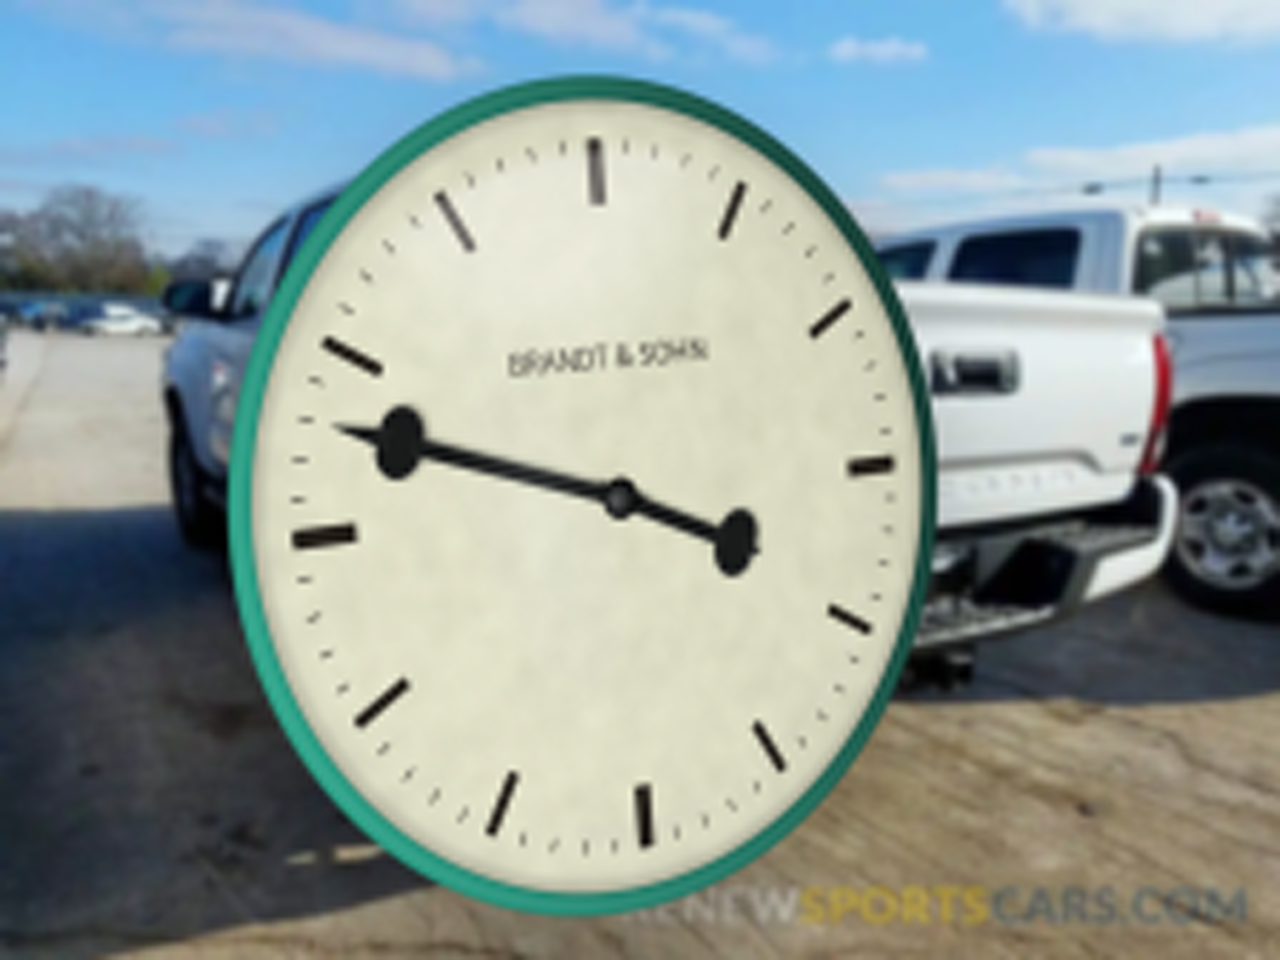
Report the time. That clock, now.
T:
3:48
